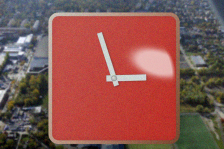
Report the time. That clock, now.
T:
2:57
